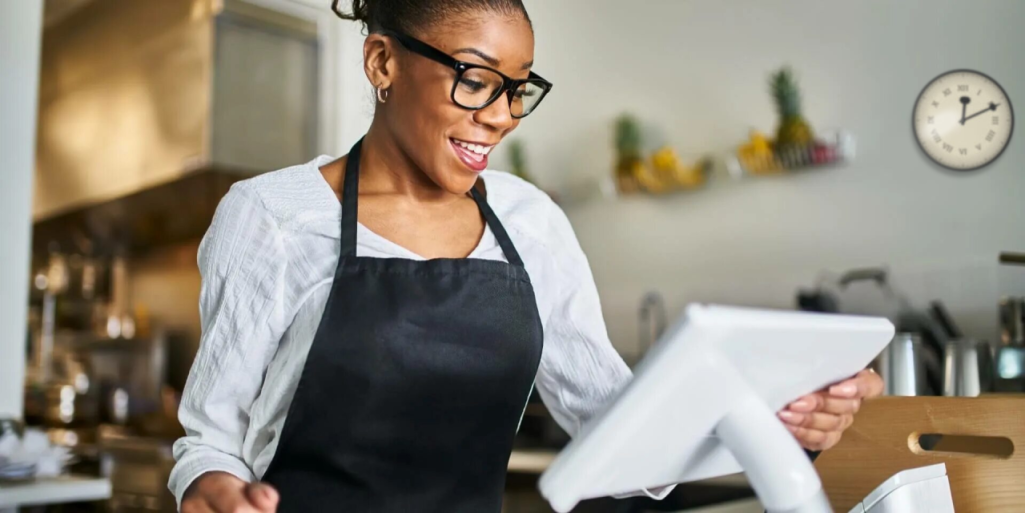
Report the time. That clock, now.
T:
12:11
